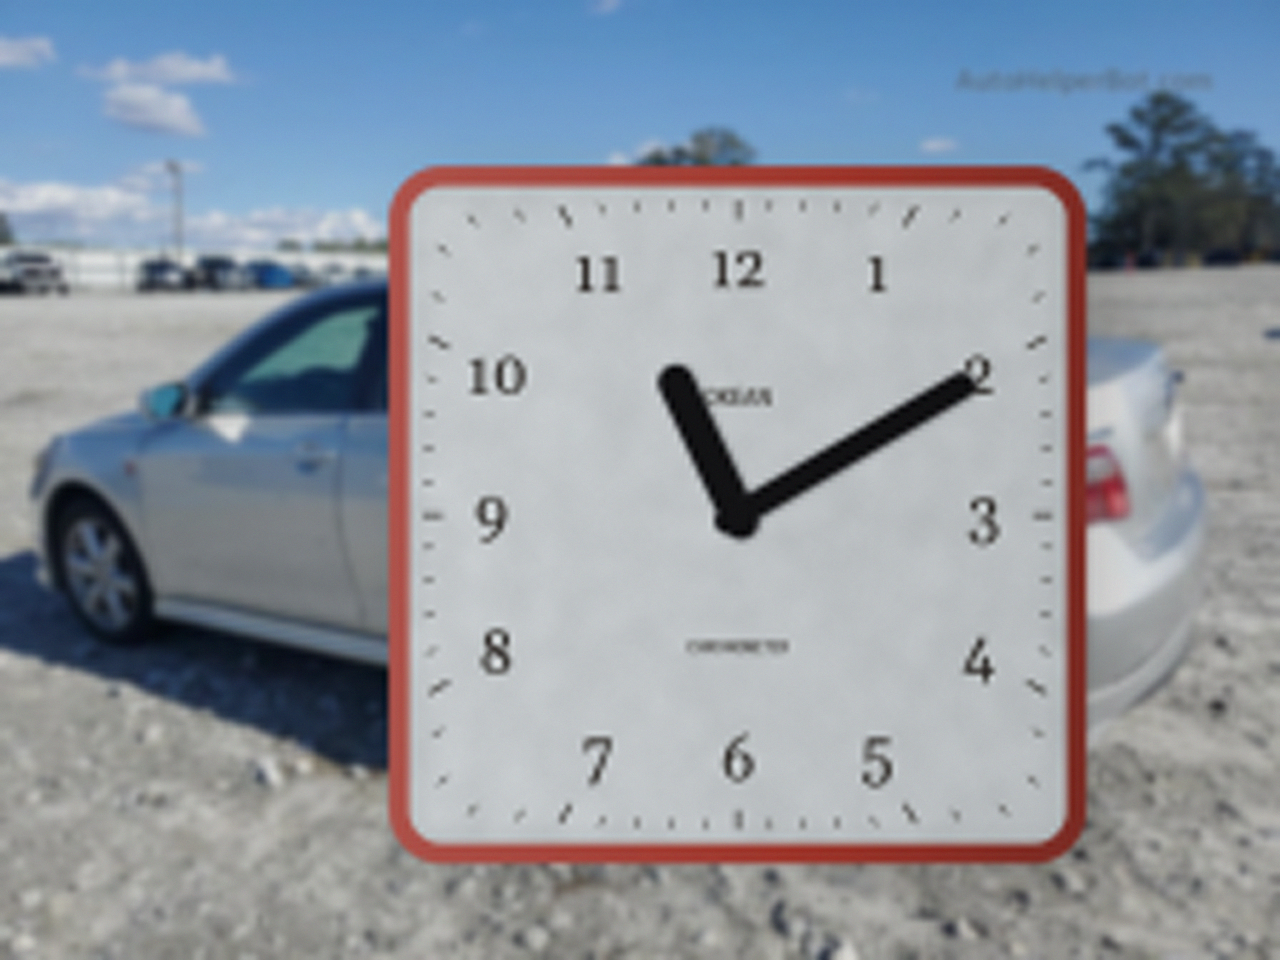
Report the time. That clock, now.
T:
11:10
